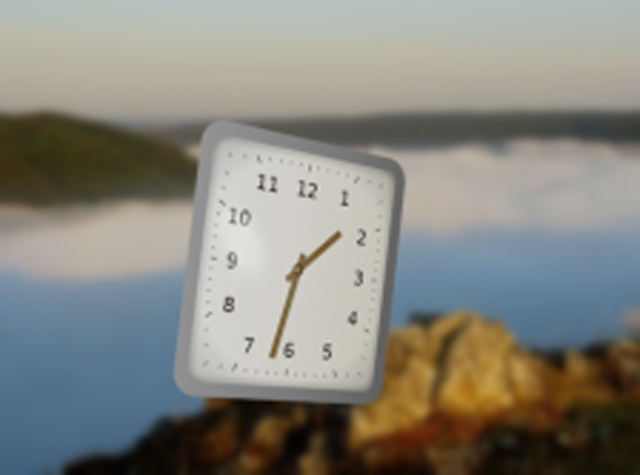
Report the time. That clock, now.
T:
1:32
